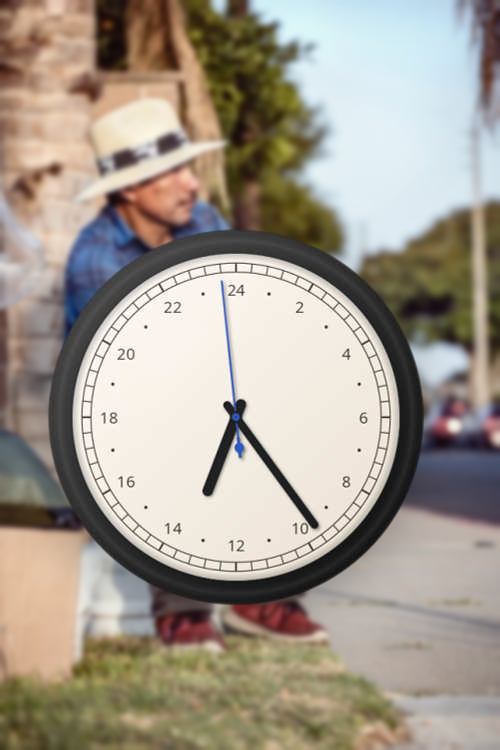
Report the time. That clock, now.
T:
13:23:59
